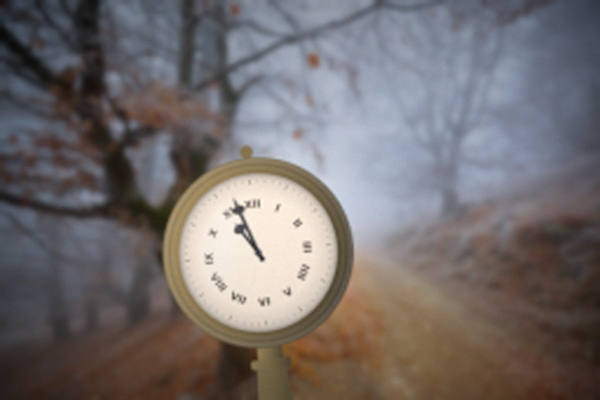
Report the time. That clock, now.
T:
10:57
